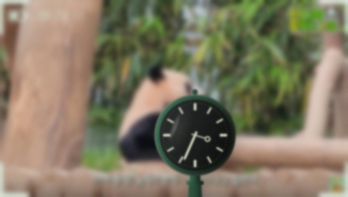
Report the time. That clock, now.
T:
3:34
